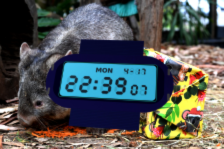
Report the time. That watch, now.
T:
22:39:07
